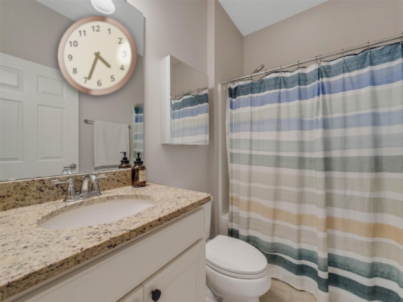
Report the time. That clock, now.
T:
4:34
